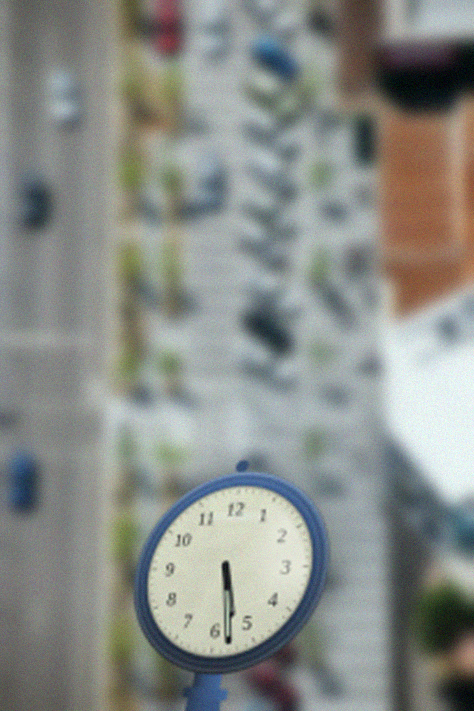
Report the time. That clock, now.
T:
5:28
